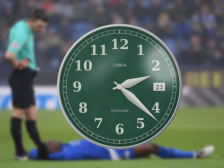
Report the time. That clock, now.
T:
2:22
